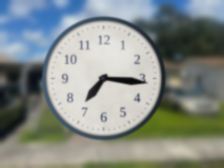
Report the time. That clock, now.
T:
7:16
